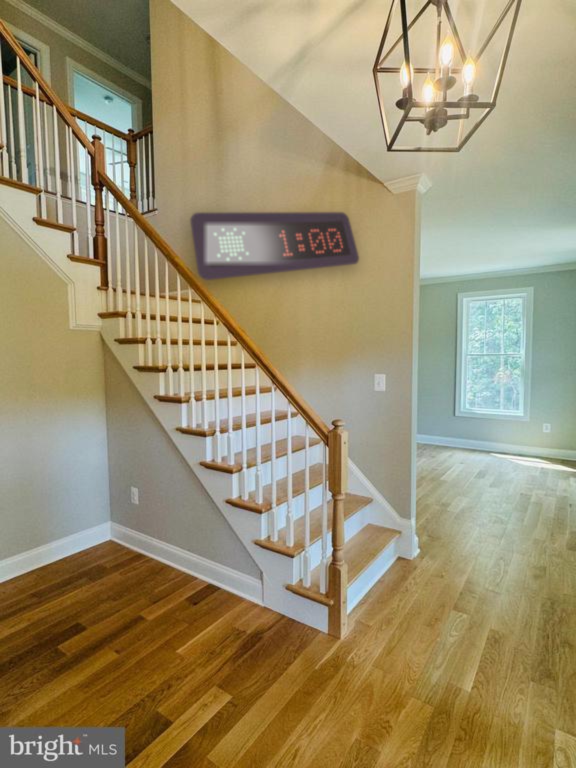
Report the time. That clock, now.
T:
1:00
